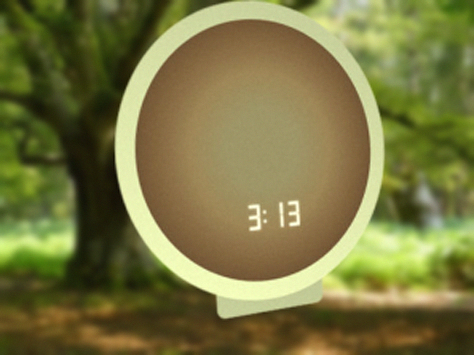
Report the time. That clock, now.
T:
3:13
